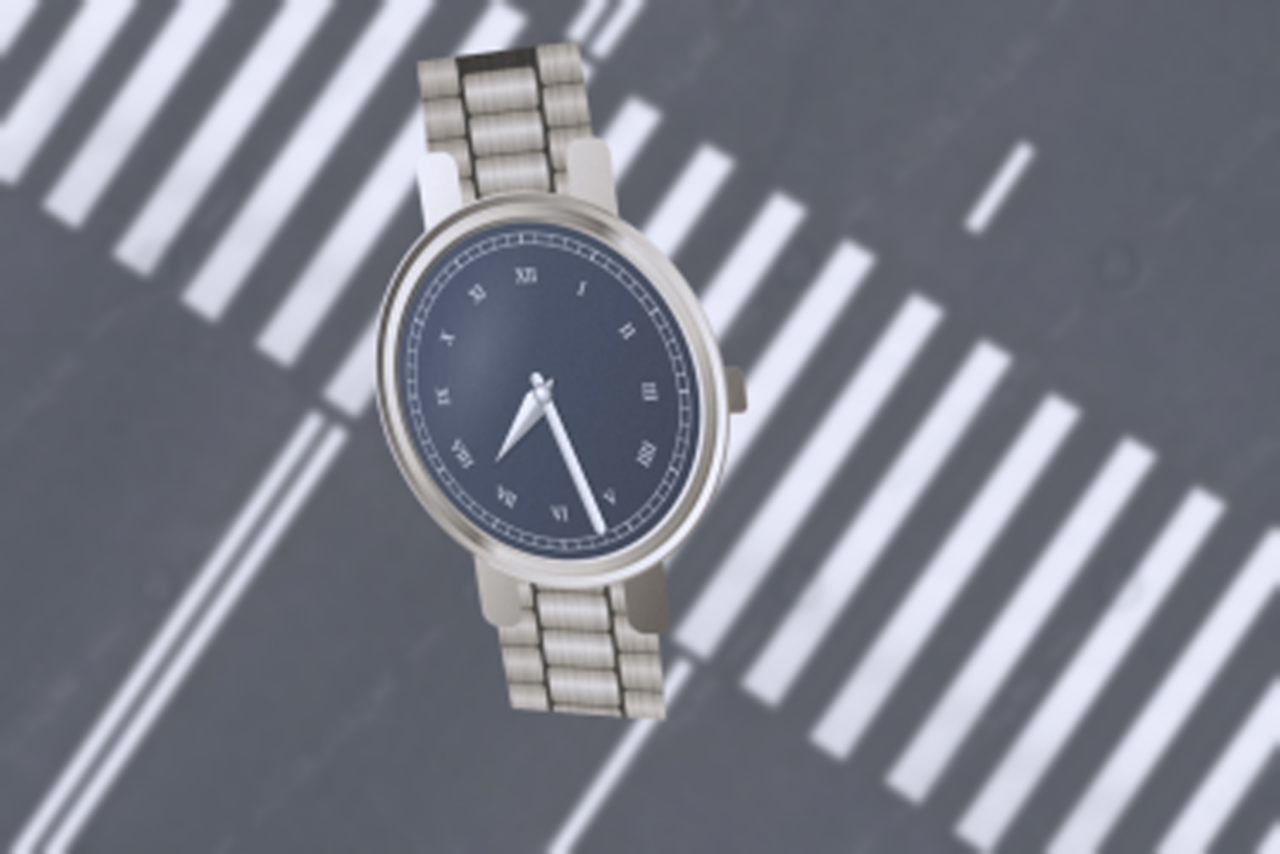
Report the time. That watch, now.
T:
7:27
